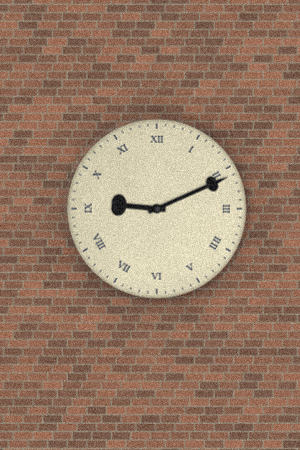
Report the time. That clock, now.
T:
9:11
